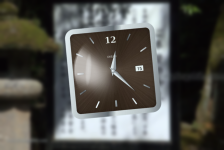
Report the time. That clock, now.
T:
12:23
